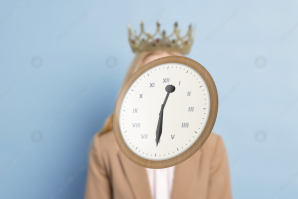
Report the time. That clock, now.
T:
12:30
